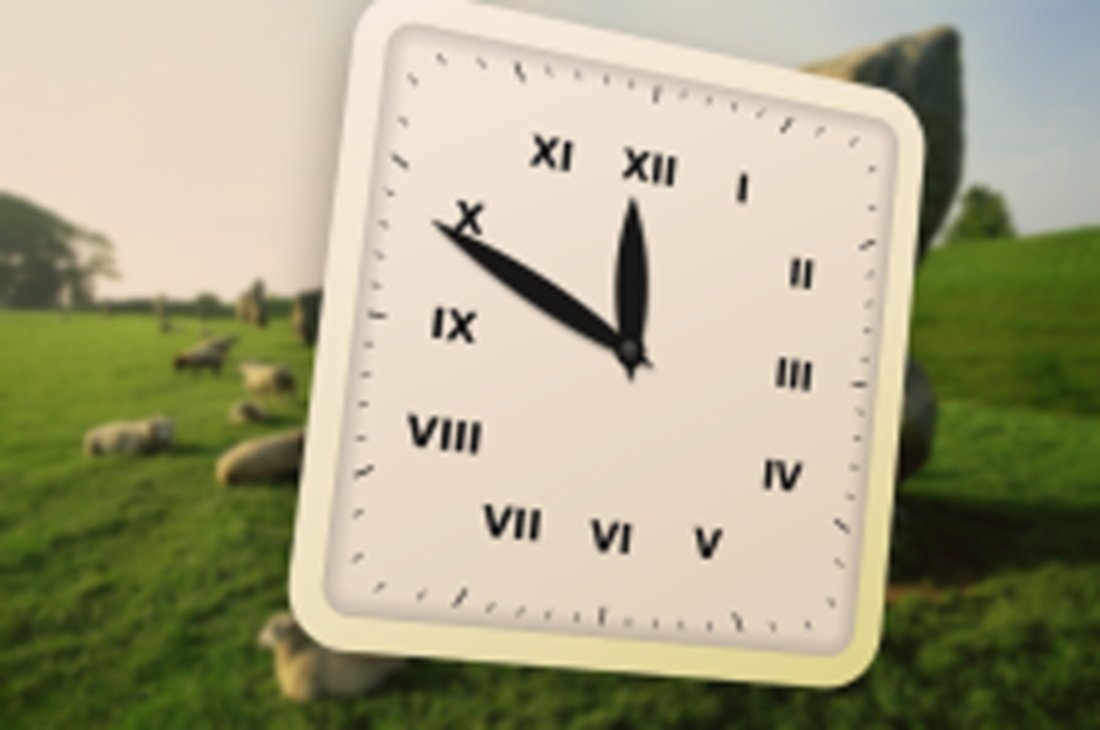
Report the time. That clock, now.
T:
11:49
